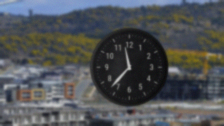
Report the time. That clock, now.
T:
11:37
